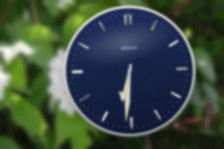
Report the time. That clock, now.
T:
6:31
